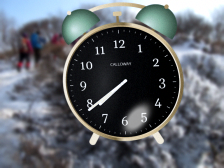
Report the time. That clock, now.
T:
7:39
